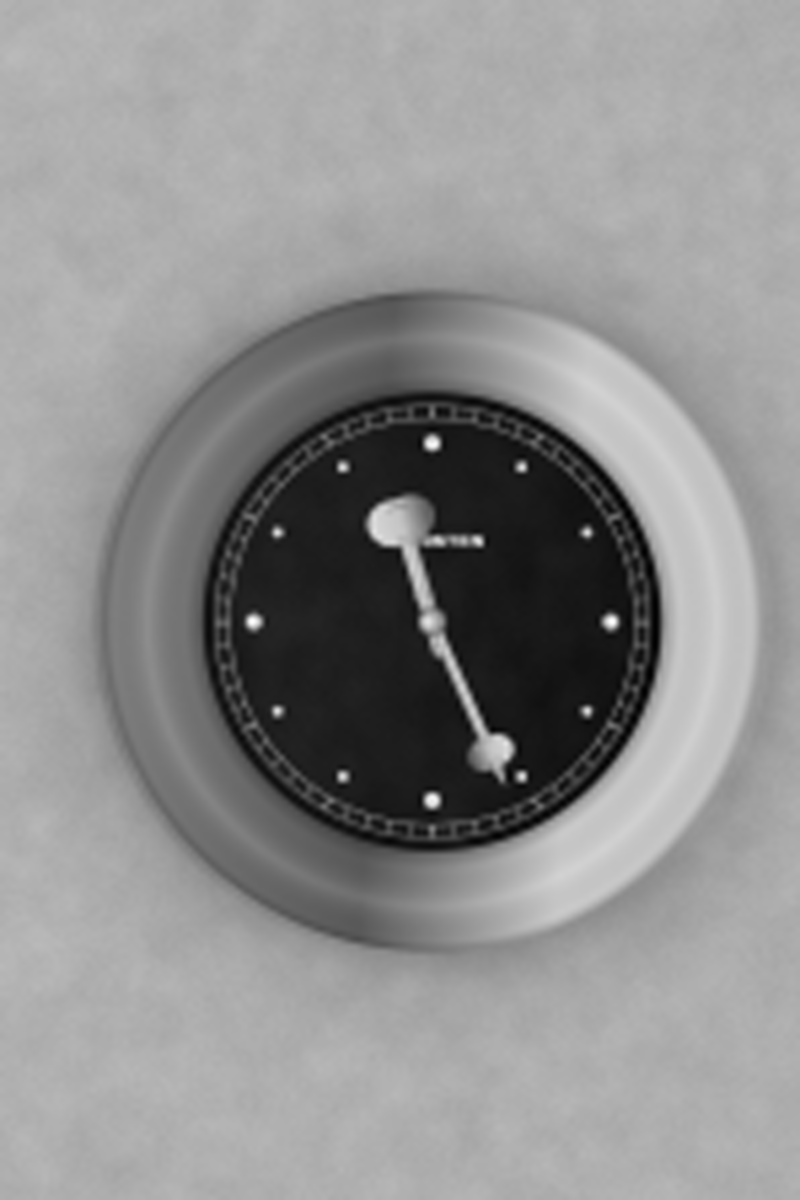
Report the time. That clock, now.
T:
11:26
